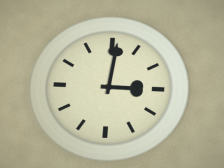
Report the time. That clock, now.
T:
3:01
